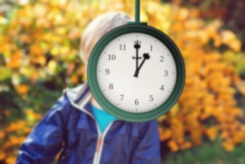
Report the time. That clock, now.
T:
1:00
